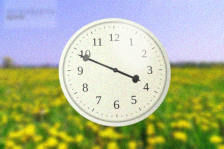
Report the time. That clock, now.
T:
3:49
